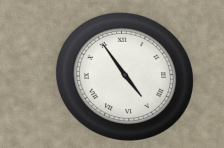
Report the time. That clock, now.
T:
4:55
